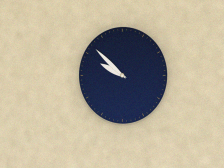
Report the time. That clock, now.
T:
9:52
